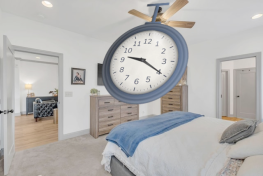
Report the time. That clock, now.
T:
9:20
